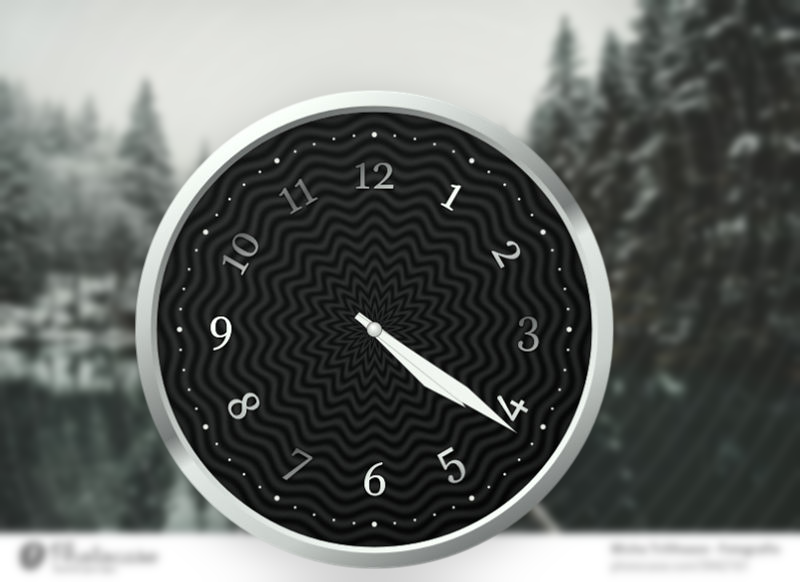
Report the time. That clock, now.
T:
4:21
